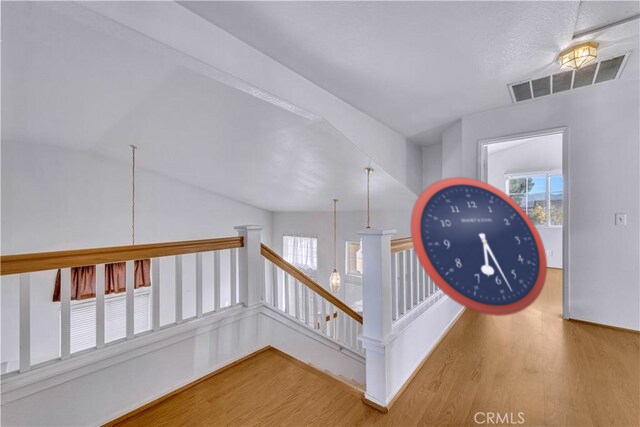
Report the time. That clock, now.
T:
6:28
